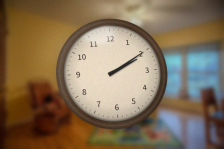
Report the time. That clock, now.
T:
2:10
